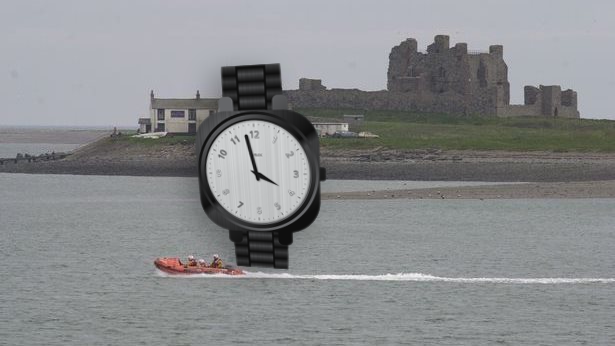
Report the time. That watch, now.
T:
3:58
